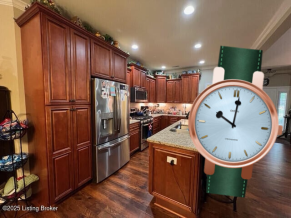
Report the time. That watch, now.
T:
10:01
